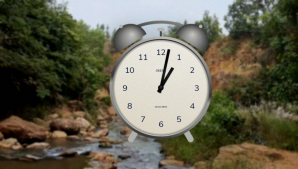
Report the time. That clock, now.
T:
1:02
